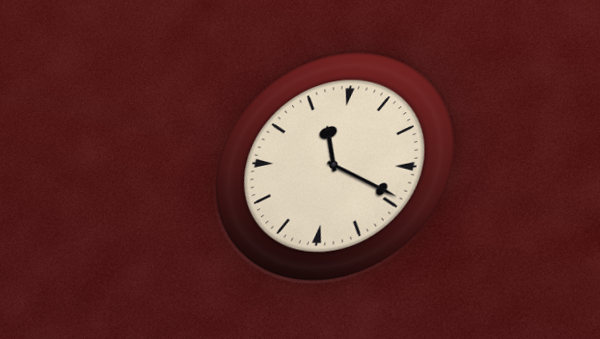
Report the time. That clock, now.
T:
11:19
